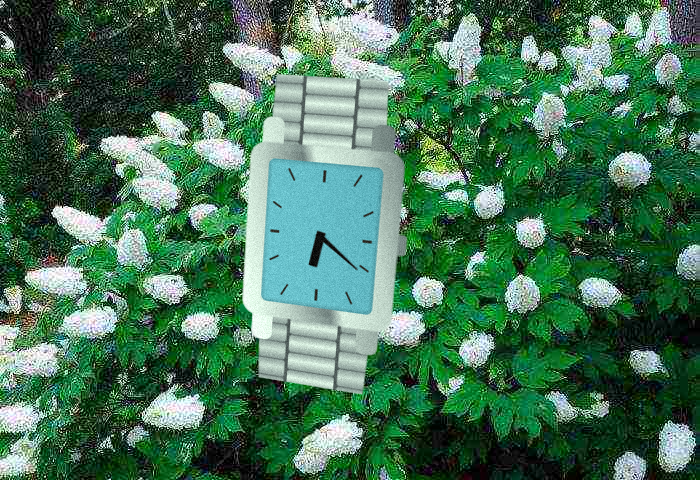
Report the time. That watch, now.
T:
6:21
